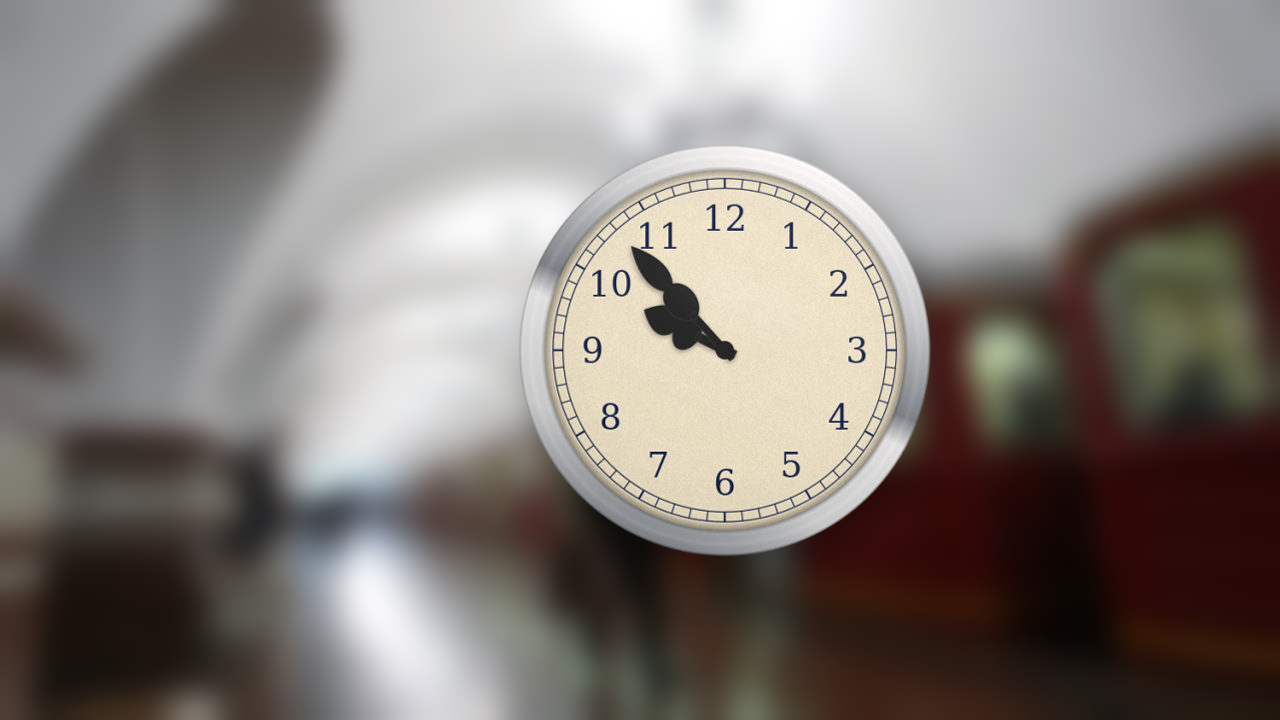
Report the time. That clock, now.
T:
9:53
